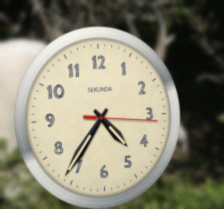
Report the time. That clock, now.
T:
4:36:16
